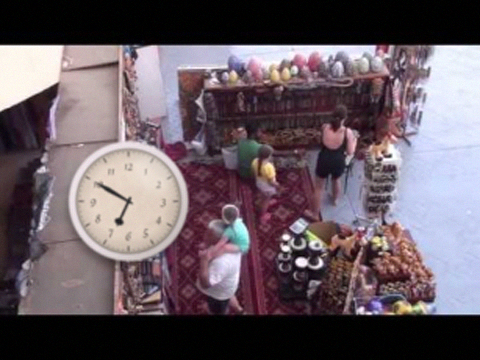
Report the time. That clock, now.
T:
6:50
